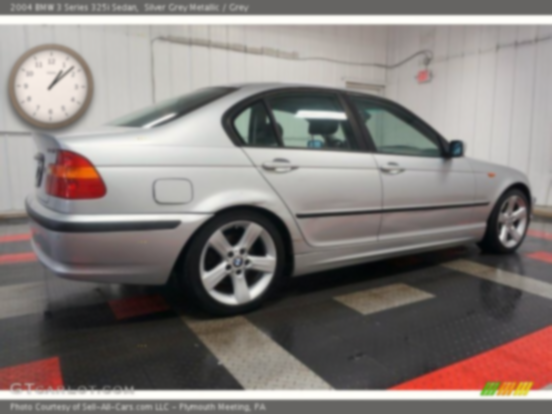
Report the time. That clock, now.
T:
1:08
